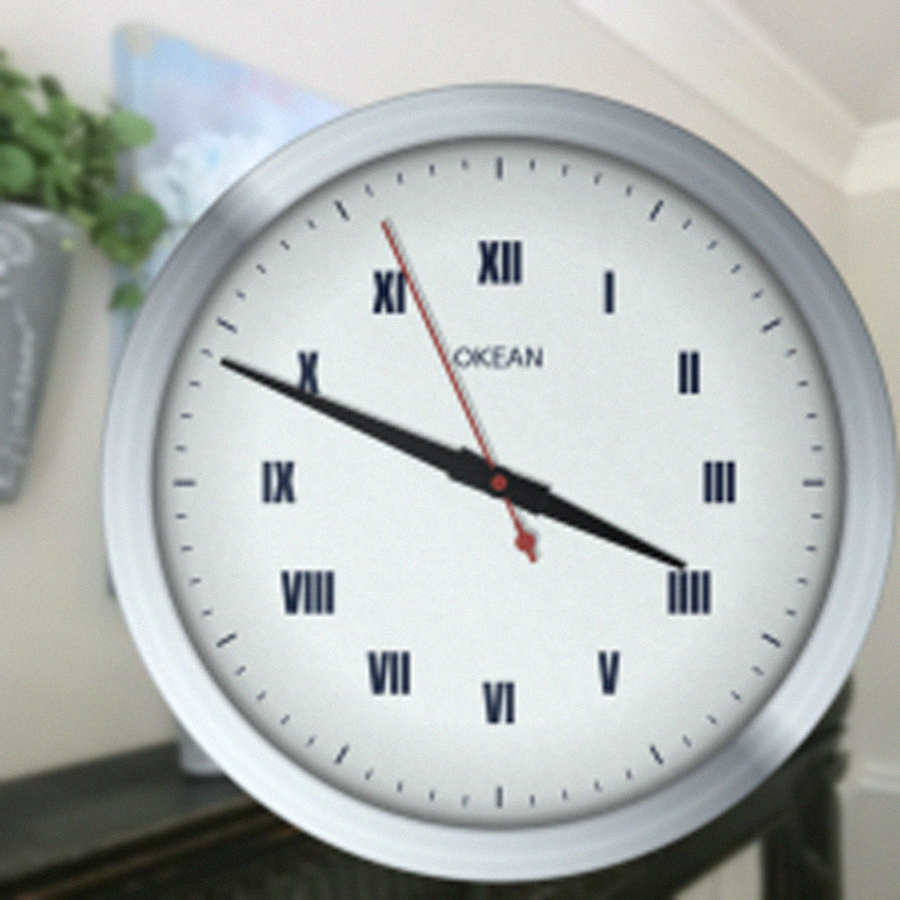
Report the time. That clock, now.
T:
3:48:56
